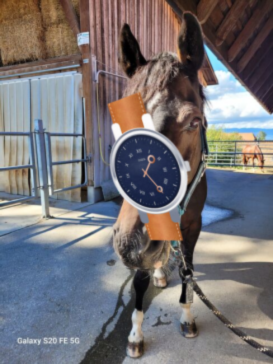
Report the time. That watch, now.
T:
1:25
